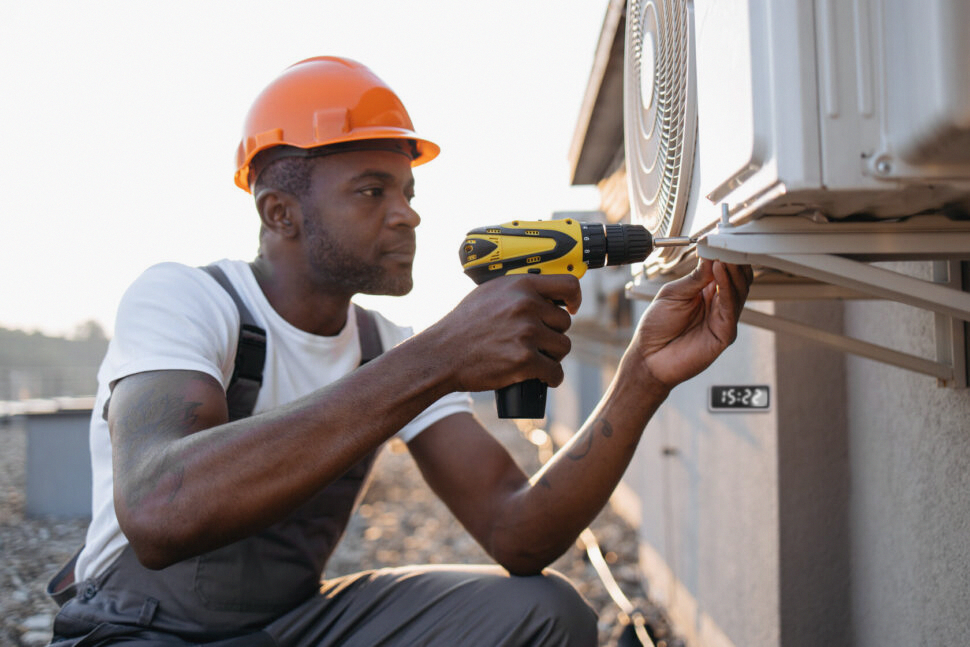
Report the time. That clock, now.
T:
15:22
